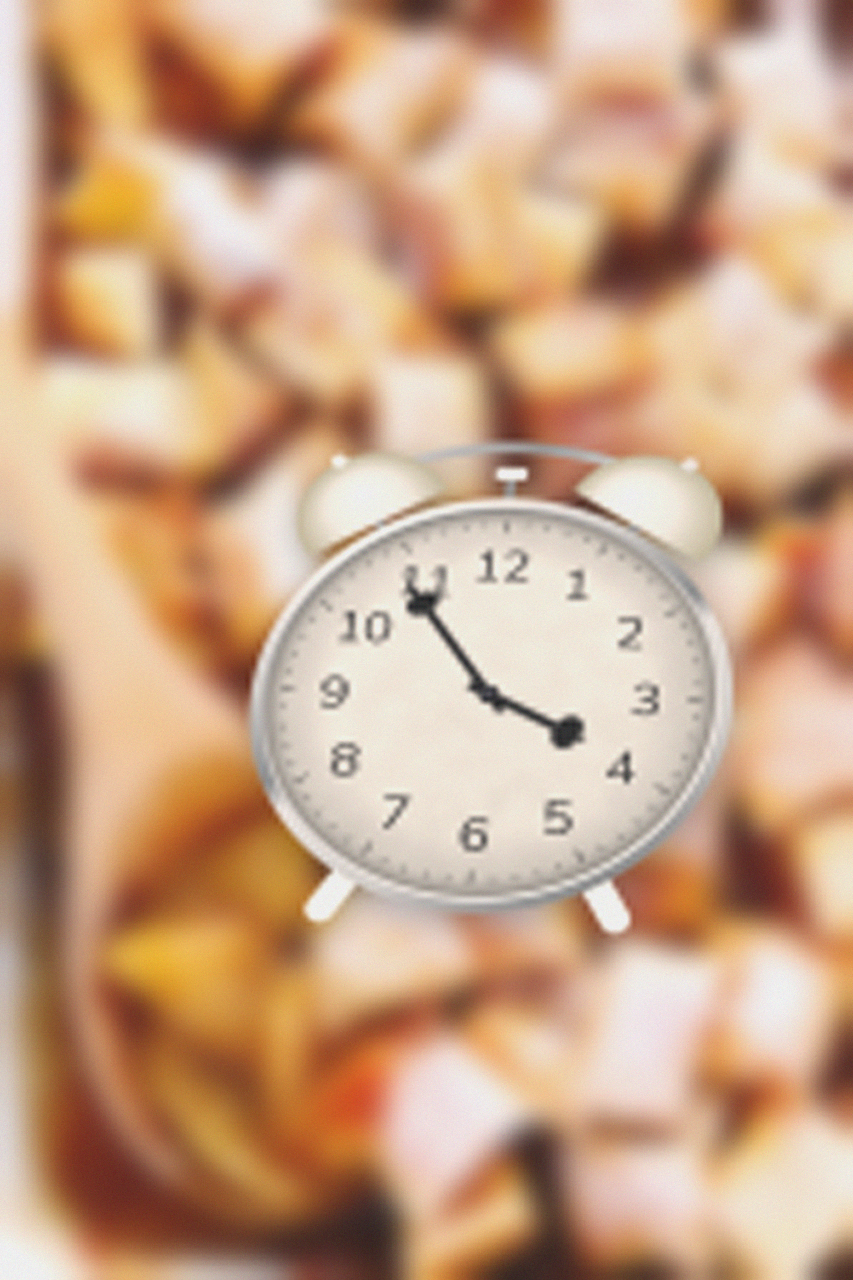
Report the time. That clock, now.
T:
3:54
